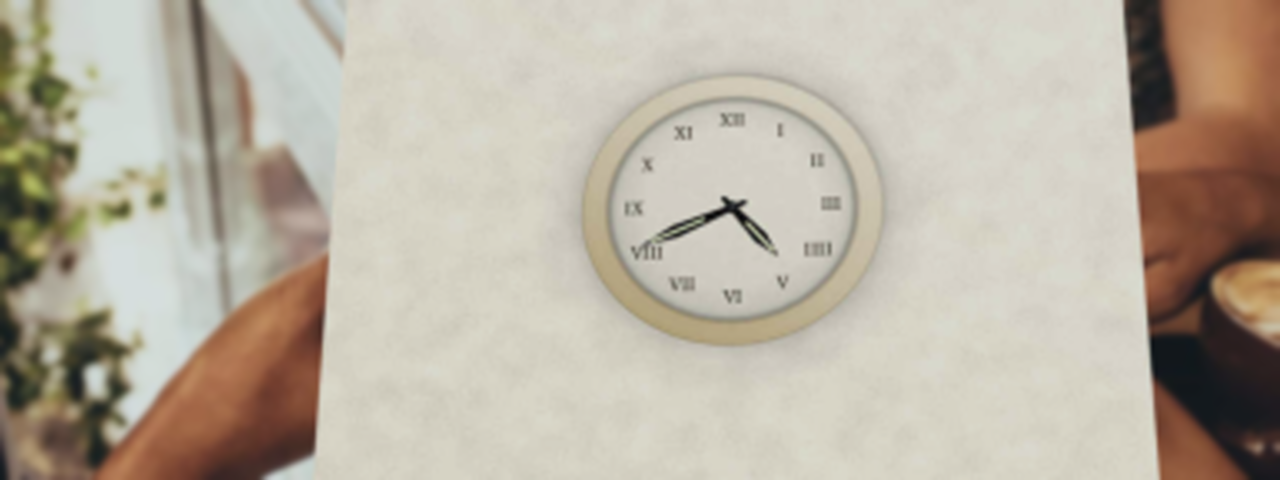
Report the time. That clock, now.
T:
4:41
